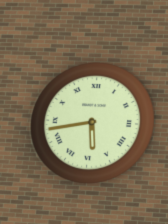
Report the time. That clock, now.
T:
5:43
